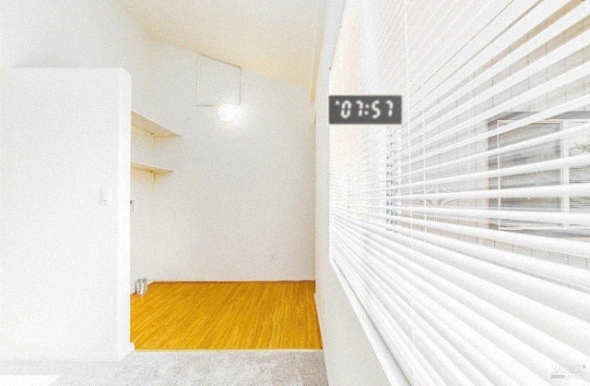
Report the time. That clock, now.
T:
7:57
